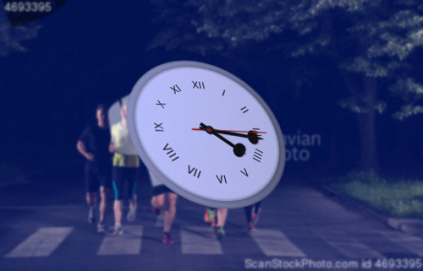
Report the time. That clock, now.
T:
4:16:15
